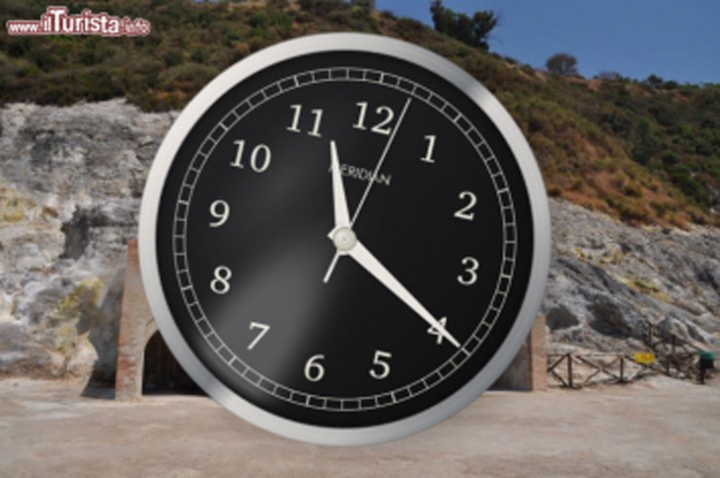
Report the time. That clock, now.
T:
11:20:02
